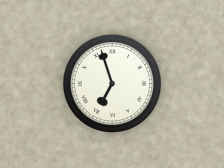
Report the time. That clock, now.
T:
6:57
